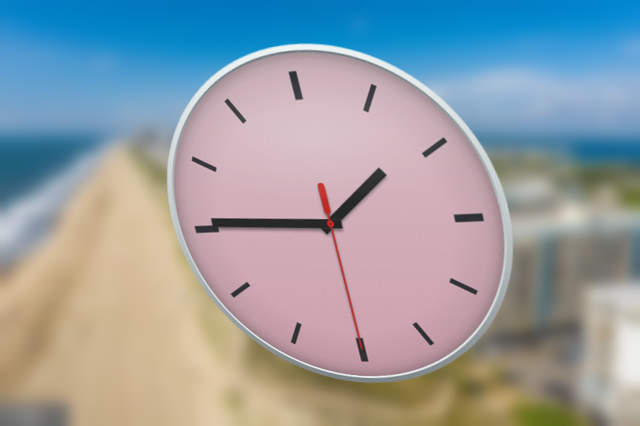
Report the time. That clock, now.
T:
1:45:30
